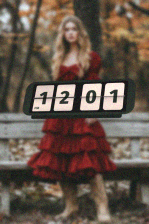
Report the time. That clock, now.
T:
12:01
